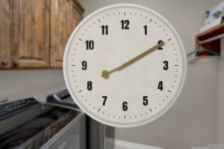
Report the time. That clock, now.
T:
8:10
